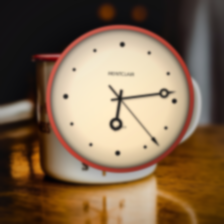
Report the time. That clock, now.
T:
6:13:23
